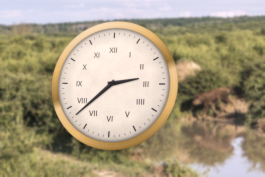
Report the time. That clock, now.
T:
2:38
